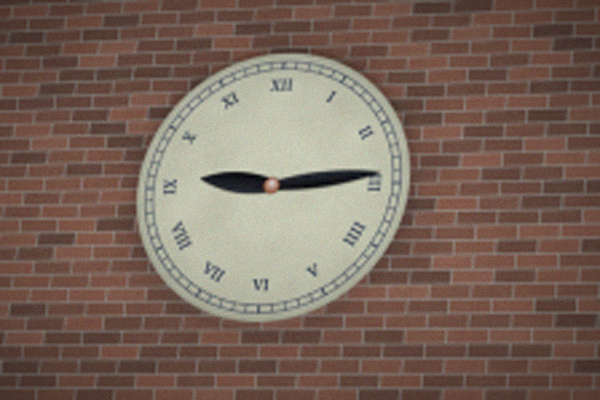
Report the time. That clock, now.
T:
9:14
